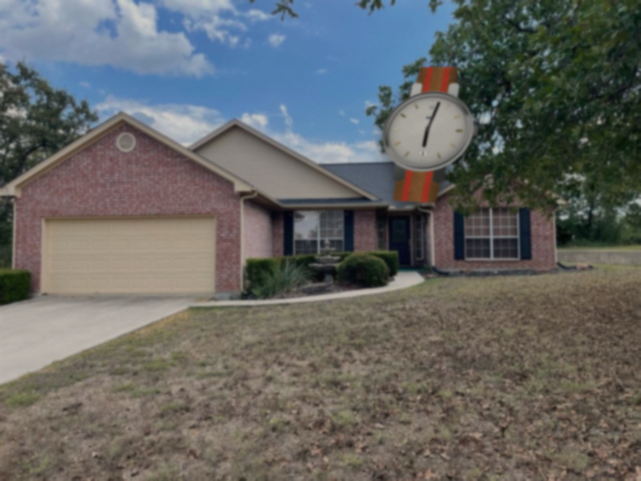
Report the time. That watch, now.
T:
6:02
